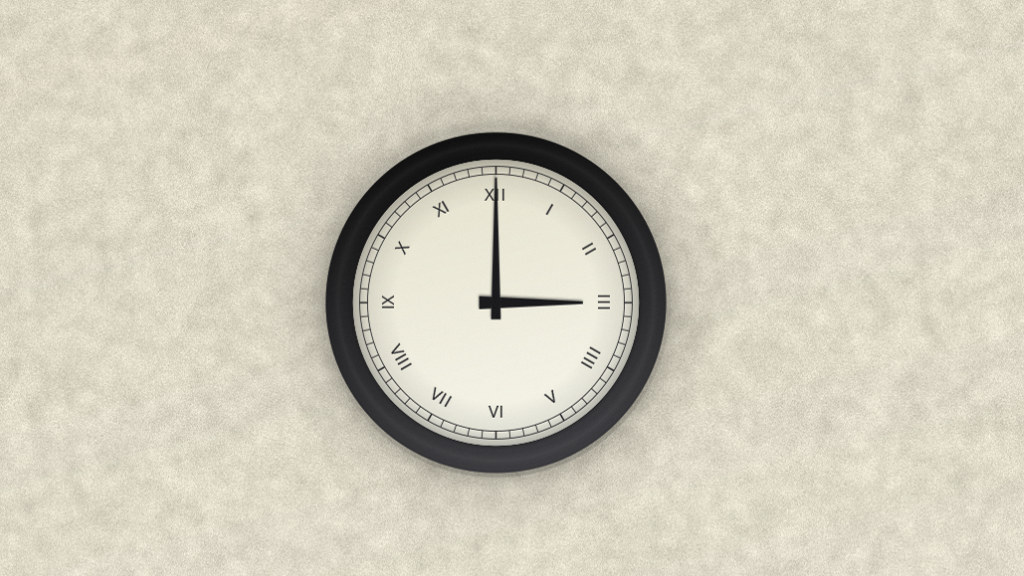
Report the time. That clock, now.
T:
3:00
